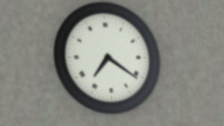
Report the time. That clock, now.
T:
7:21
